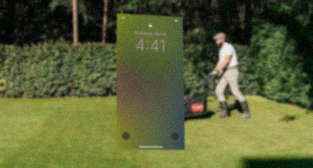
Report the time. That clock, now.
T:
4:41
